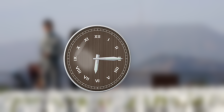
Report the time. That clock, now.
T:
6:15
